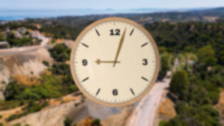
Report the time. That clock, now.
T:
9:03
